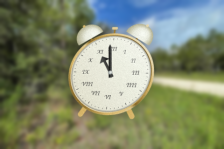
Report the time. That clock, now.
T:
10:59
